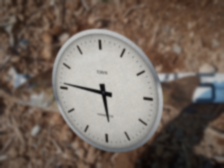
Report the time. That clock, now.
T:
5:46
